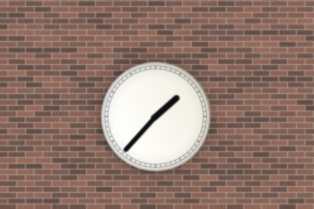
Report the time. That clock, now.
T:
1:37
